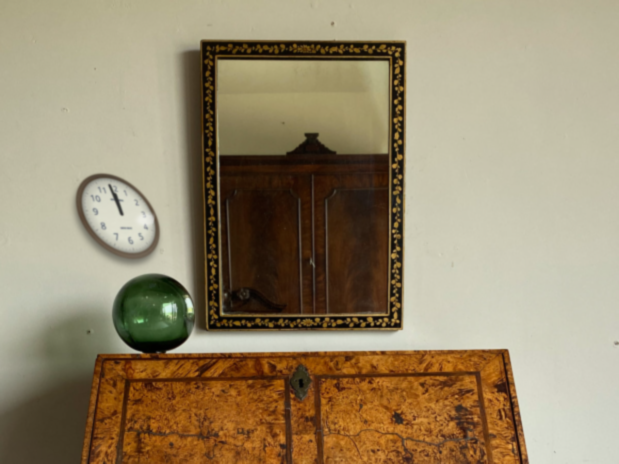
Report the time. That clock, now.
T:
11:59
